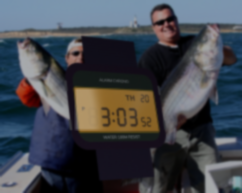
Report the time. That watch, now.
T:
3:03
